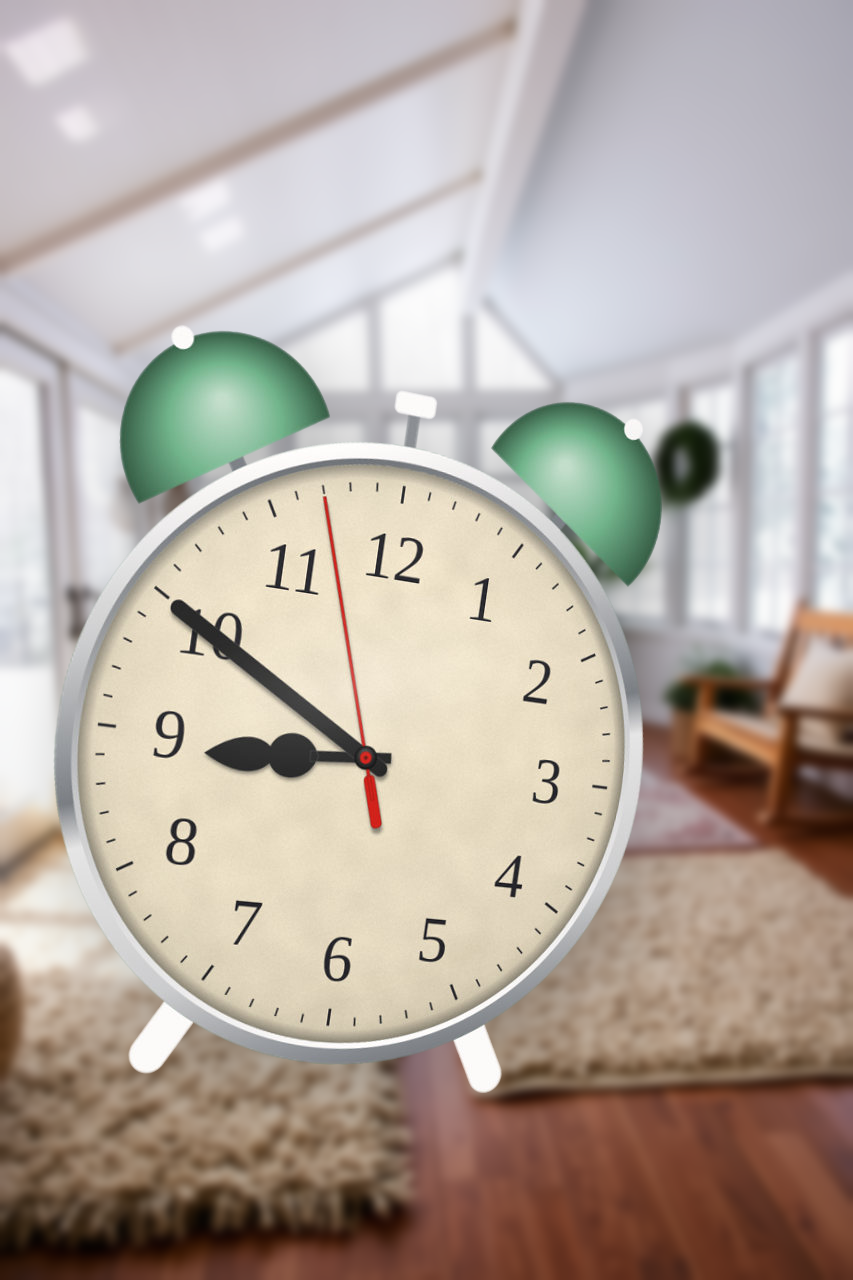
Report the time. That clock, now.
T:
8:49:57
